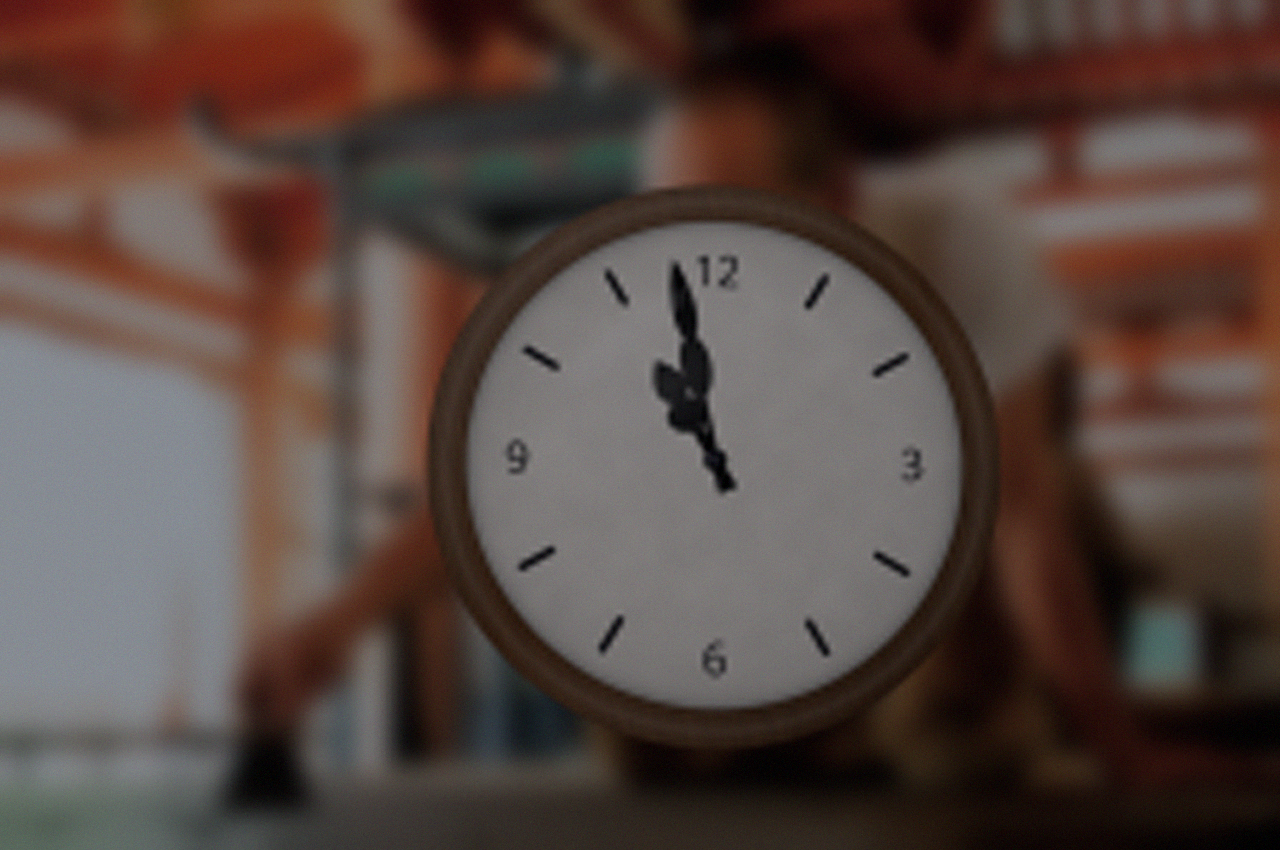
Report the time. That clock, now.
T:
10:58
